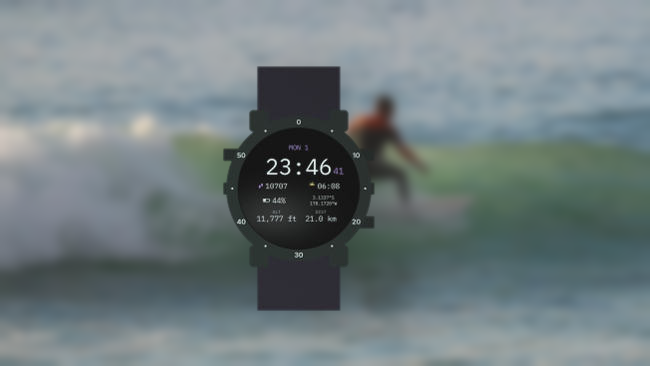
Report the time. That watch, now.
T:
23:46:41
